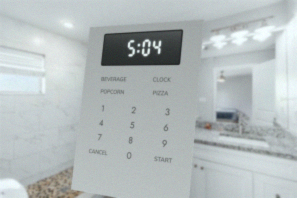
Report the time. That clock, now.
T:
5:04
